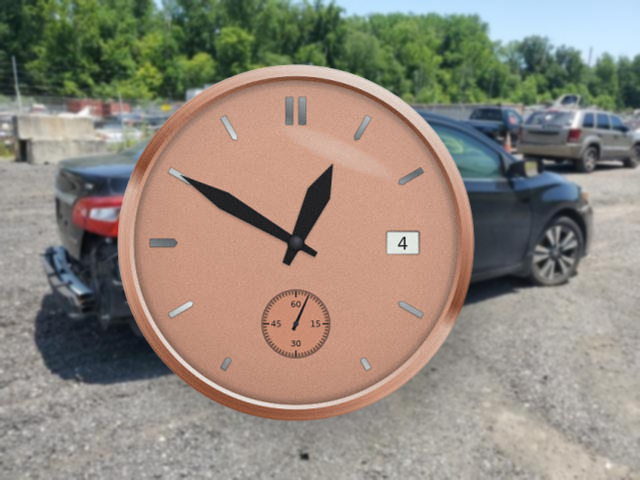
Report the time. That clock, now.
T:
12:50:04
